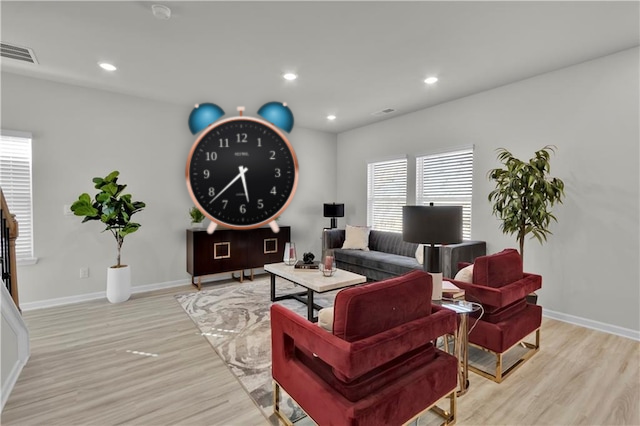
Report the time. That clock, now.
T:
5:38
